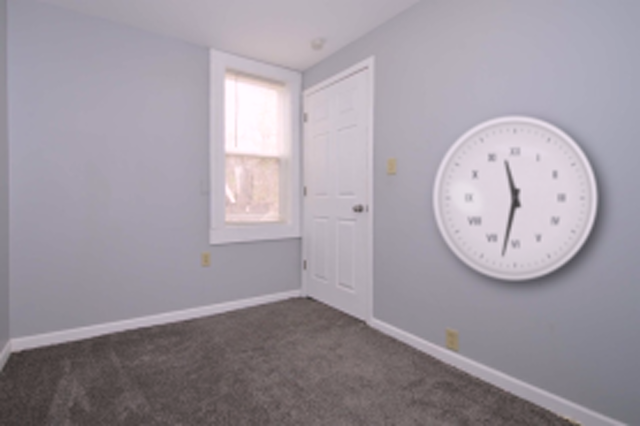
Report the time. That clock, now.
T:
11:32
